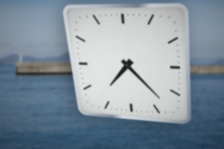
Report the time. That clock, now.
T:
7:23
